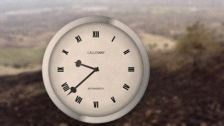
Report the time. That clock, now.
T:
9:38
